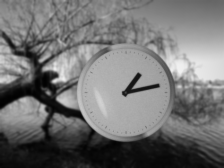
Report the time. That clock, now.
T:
1:13
